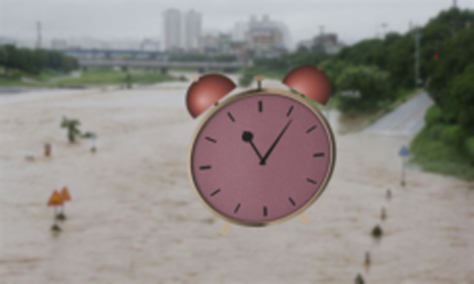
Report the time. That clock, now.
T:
11:06
